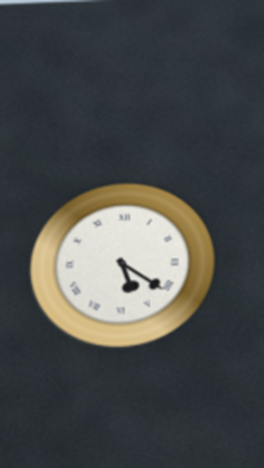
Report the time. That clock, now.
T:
5:21
